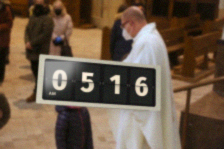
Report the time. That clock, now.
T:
5:16
